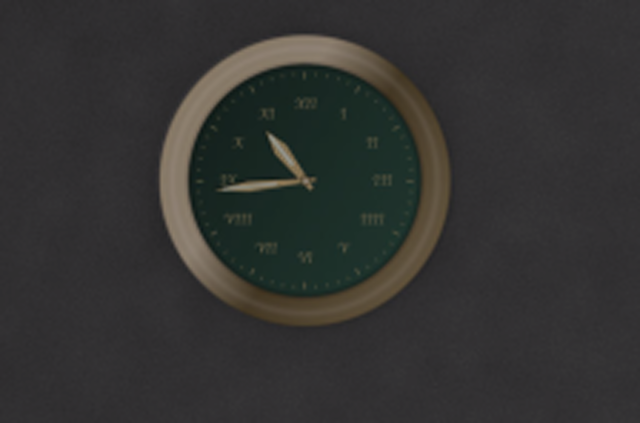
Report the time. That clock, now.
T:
10:44
